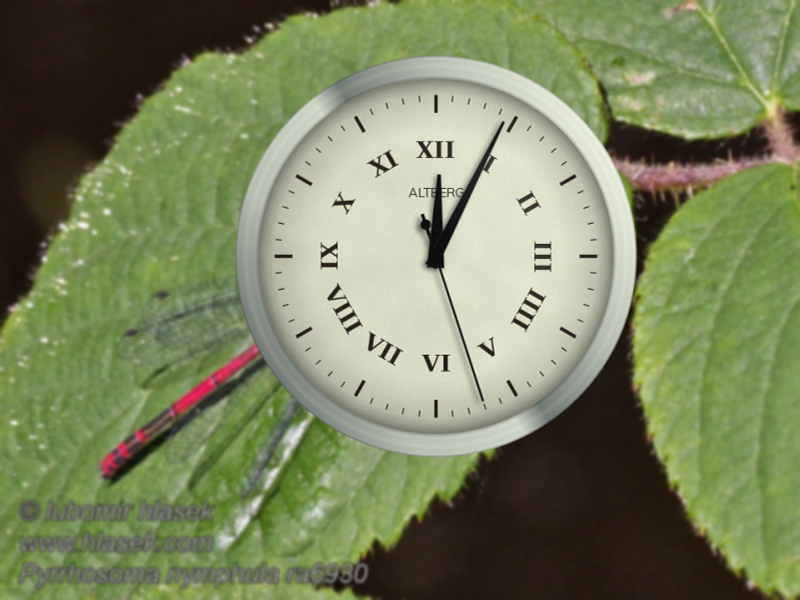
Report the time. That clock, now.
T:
12:04:27
